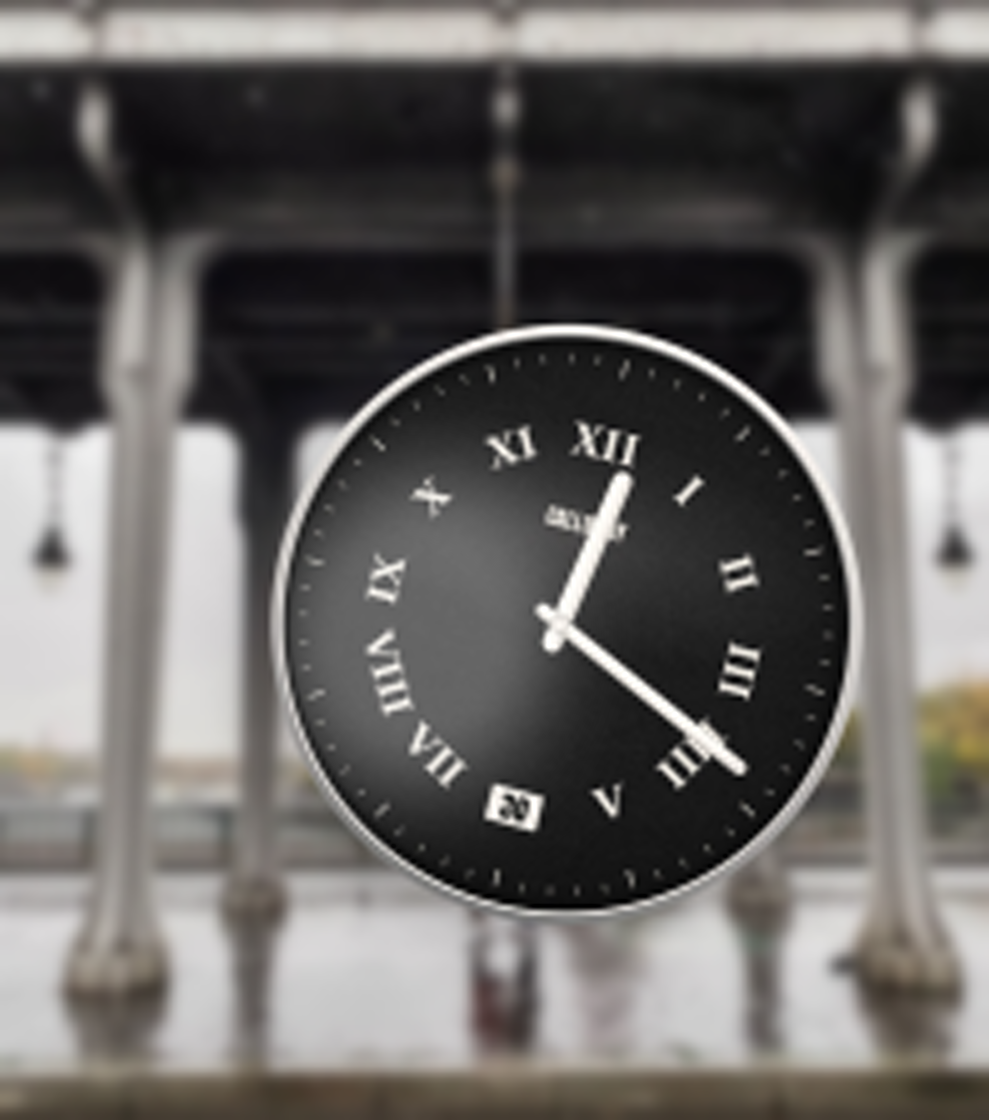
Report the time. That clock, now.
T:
12:19
